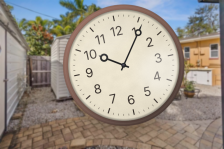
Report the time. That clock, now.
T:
10:06
